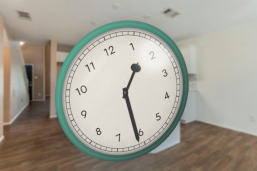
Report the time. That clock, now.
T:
1:31
